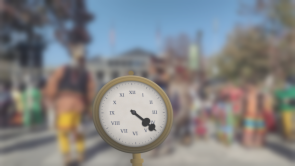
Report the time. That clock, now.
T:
4:22
